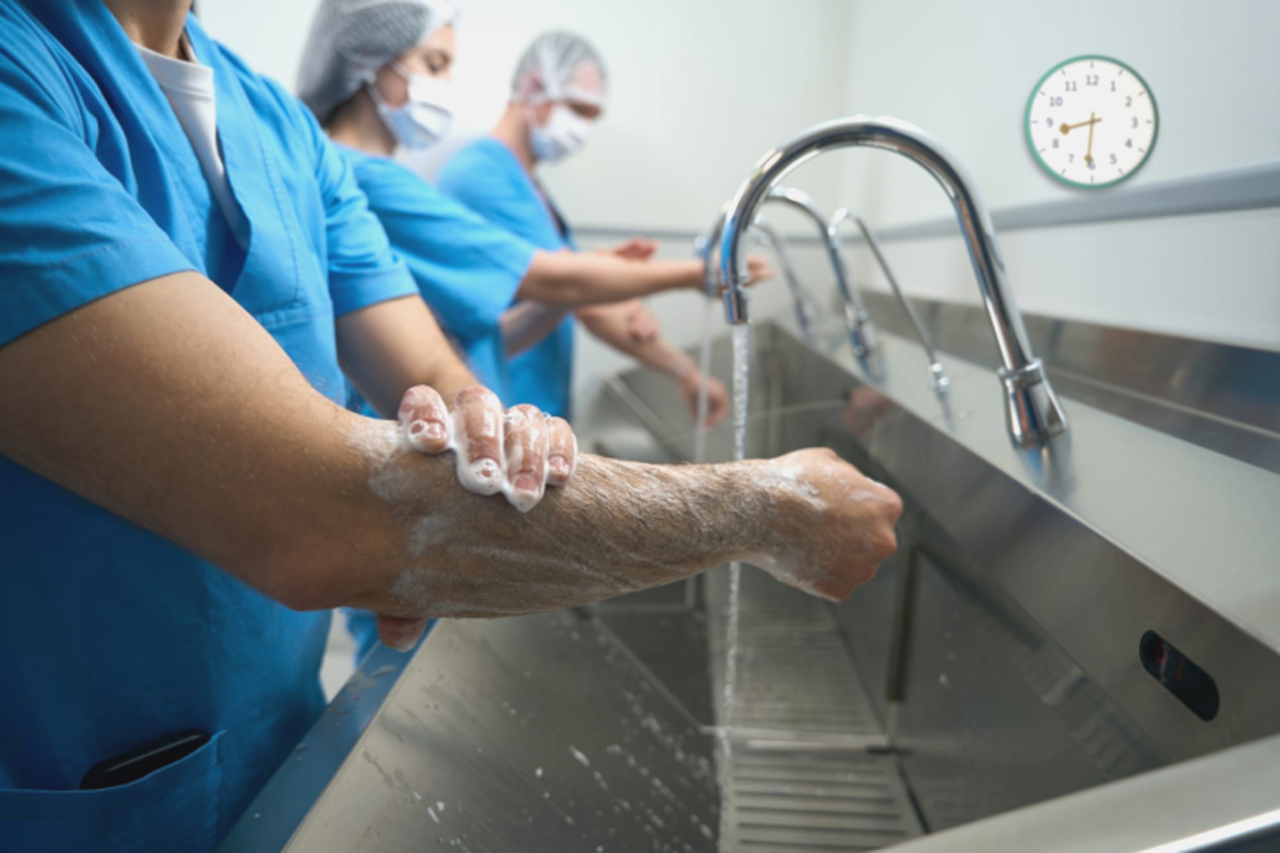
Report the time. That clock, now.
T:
8:31
